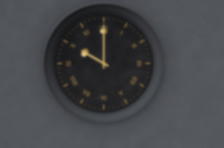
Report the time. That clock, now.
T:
10:00
